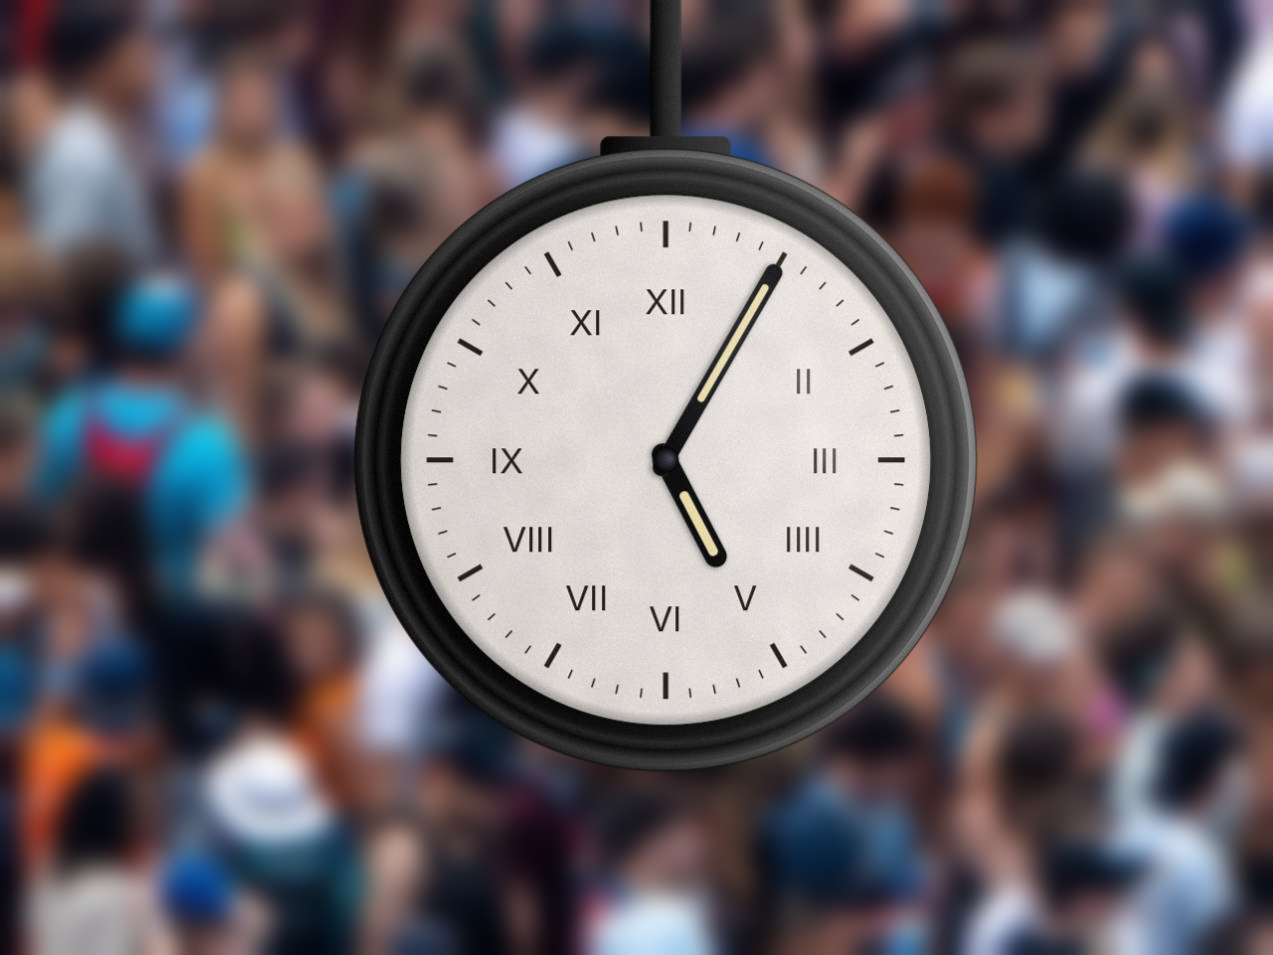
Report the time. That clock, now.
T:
5:05
